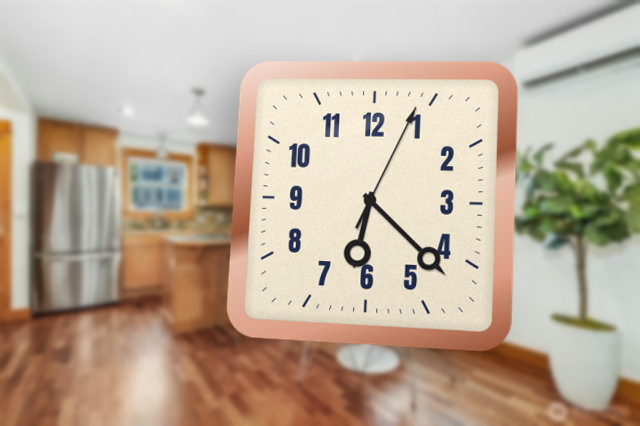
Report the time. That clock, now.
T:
6:22:04
